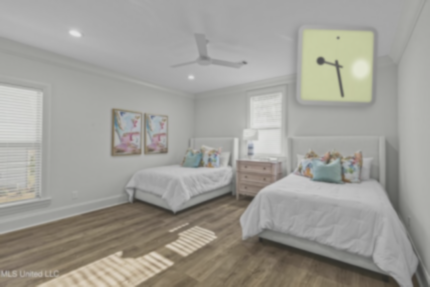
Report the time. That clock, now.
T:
9:28
